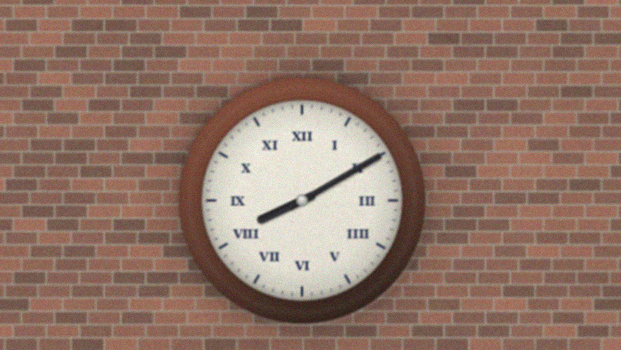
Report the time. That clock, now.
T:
8:10
